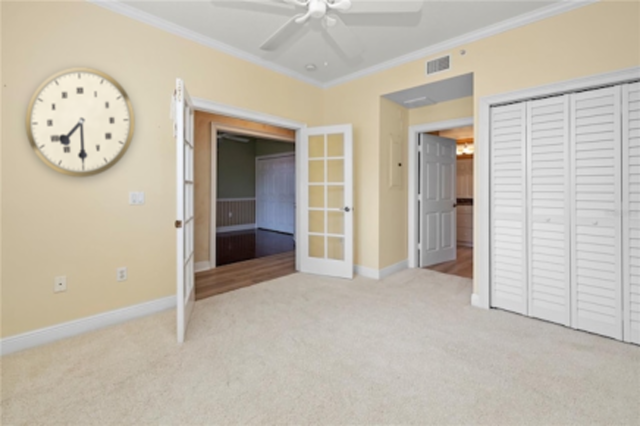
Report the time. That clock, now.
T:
7:30
